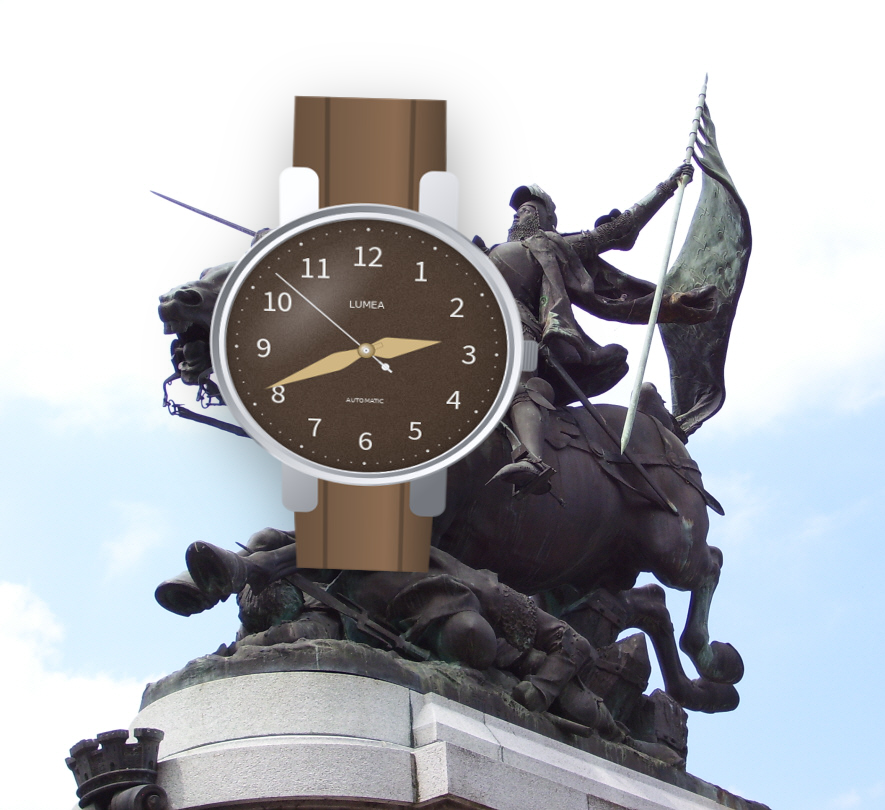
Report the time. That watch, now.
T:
2:40:52
